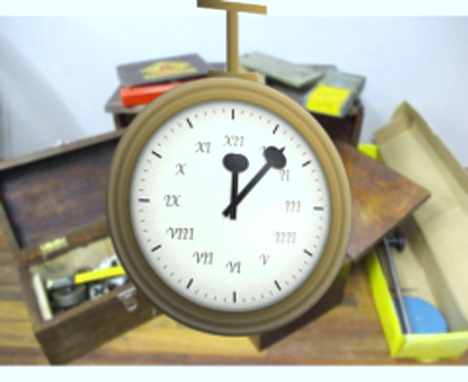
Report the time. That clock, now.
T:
12:07
